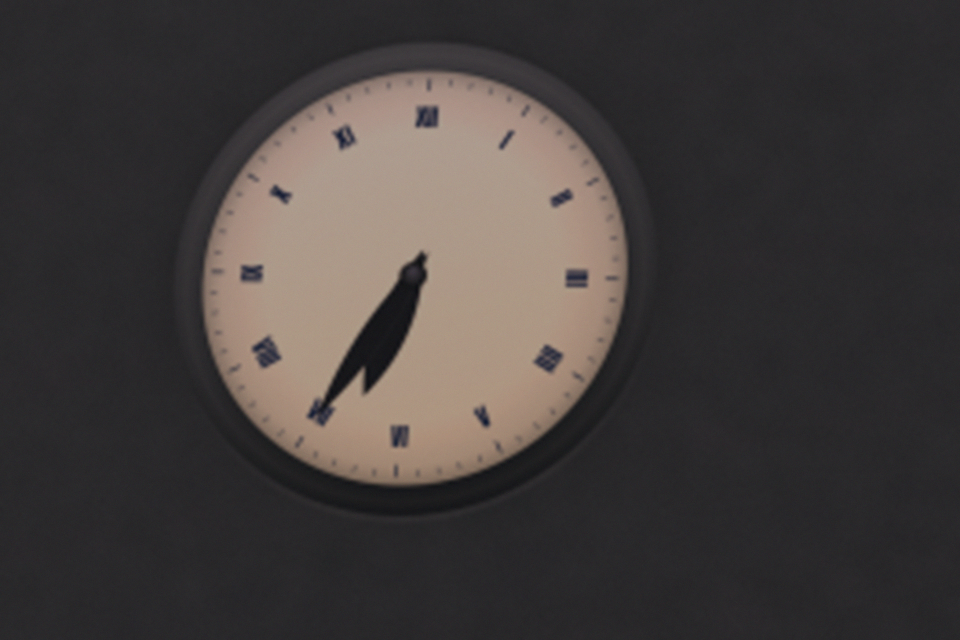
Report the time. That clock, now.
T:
6:35
